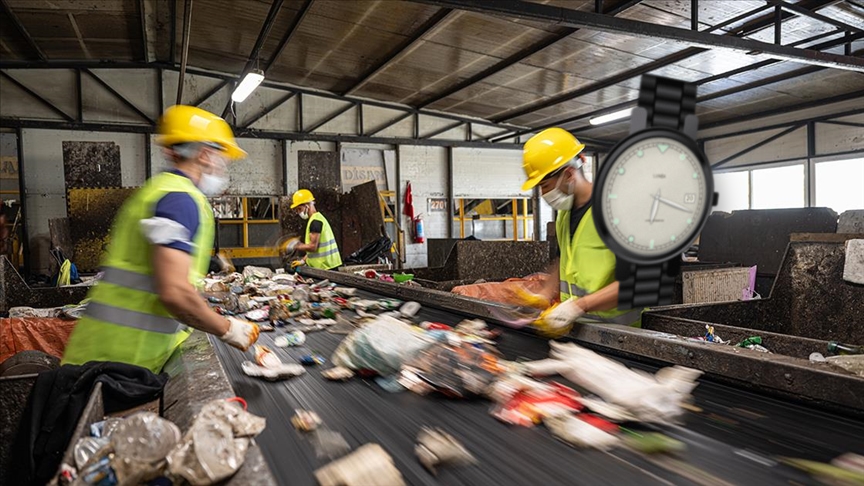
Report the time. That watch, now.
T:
6:18
